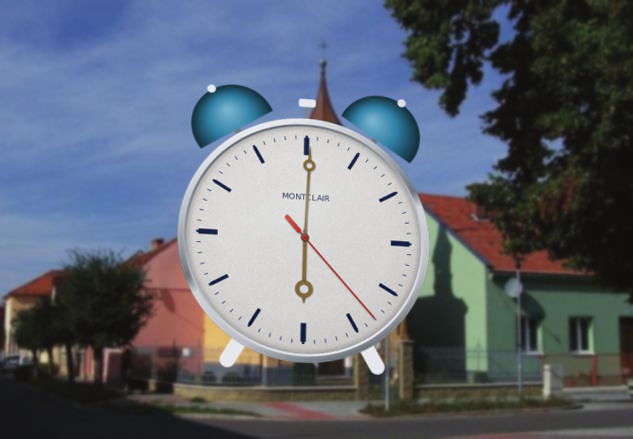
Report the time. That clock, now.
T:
6:00:23
